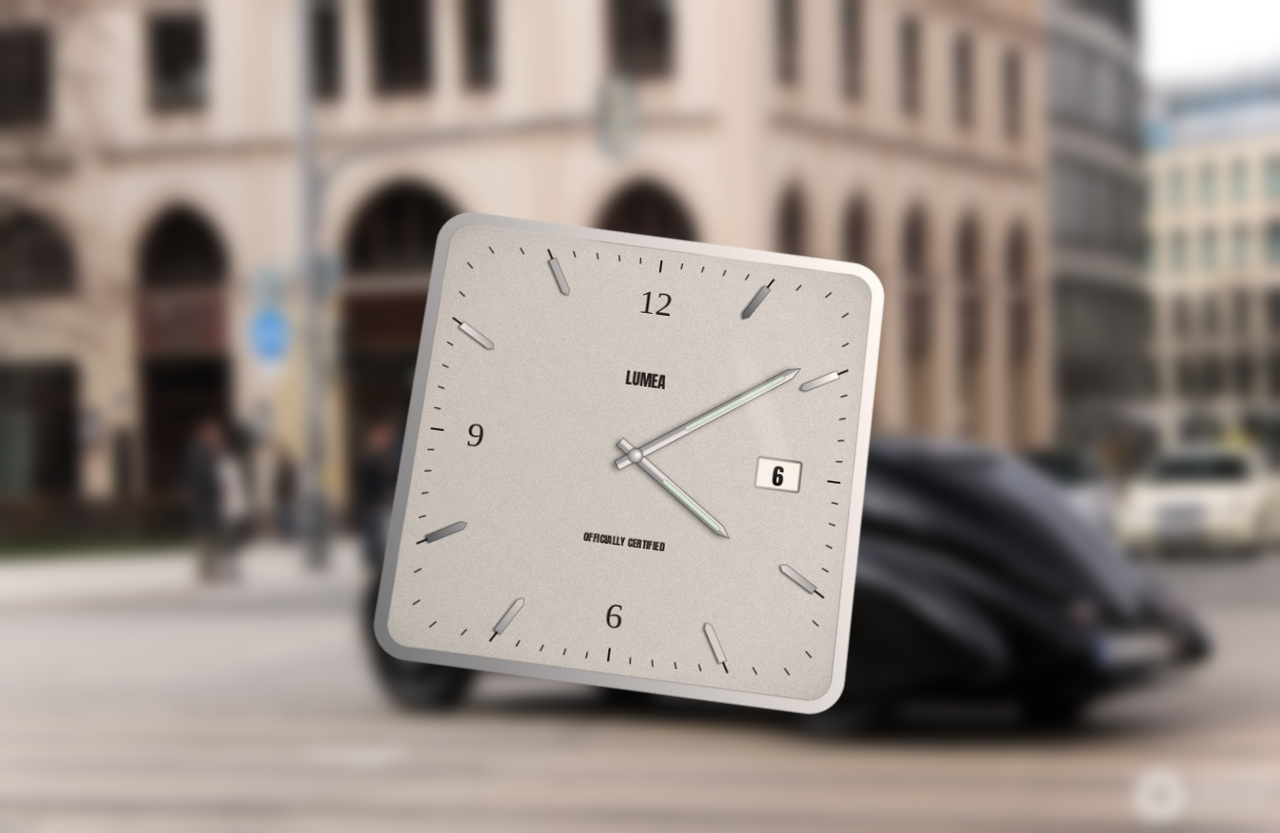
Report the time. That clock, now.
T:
4:09
